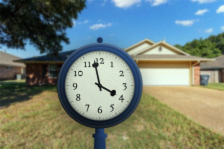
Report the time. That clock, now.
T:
3:58
